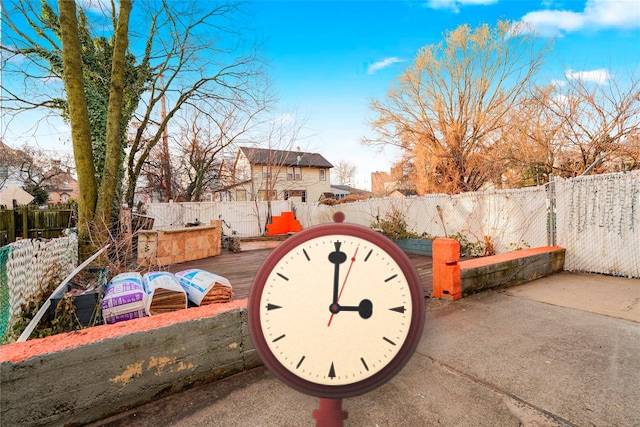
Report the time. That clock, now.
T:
3:00:03
